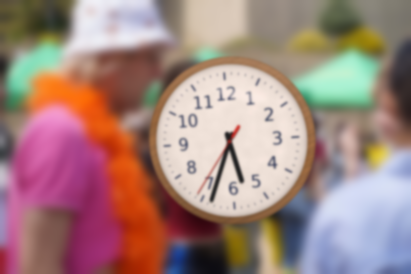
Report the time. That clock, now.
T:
5:33:36
